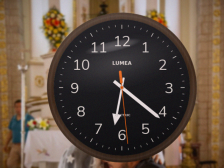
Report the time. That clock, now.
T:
6:21:29
